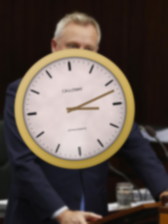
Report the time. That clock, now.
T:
3:12
